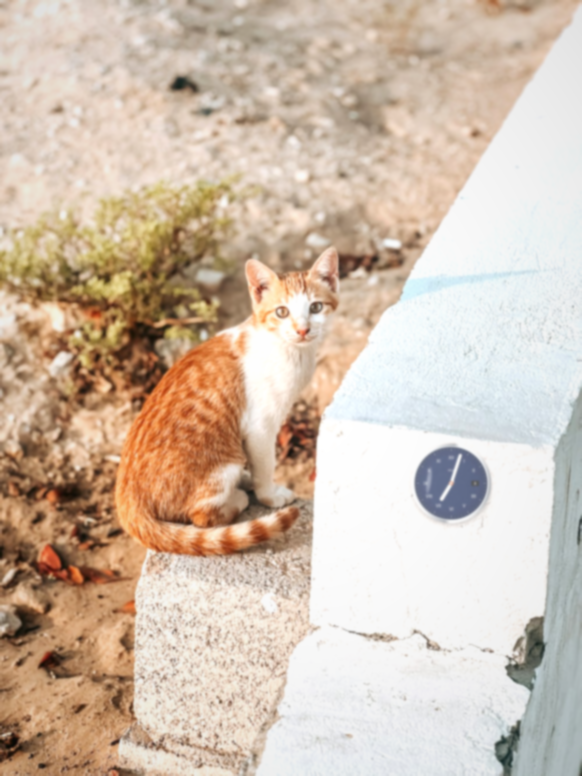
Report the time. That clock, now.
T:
7:03
